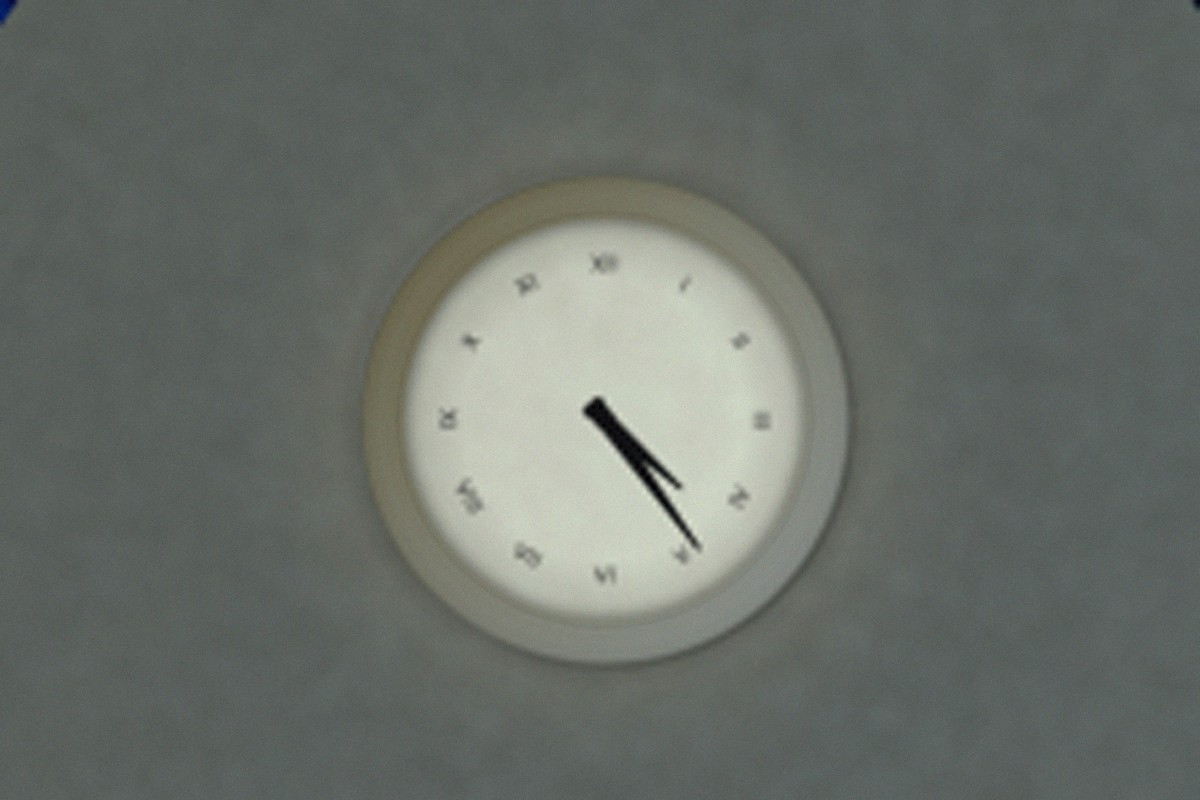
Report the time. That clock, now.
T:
4:24
